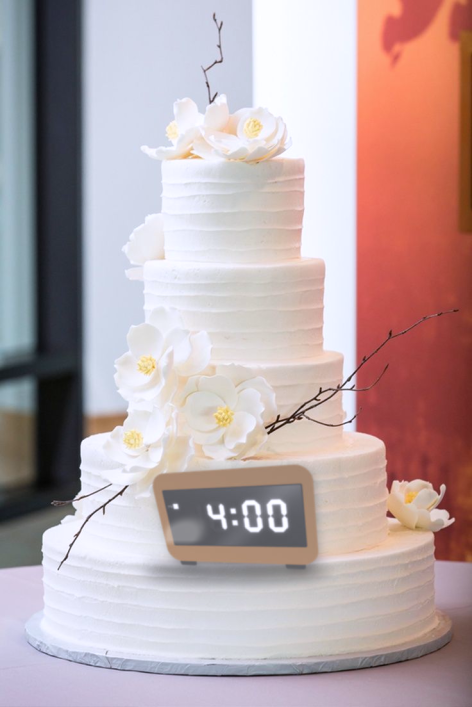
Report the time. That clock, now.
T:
4:00
